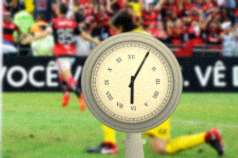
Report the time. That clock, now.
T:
6:05
